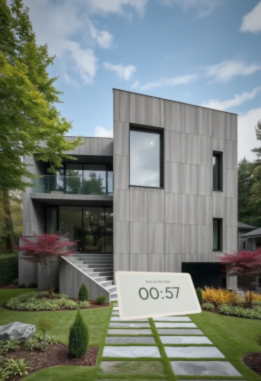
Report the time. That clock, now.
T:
0:57
